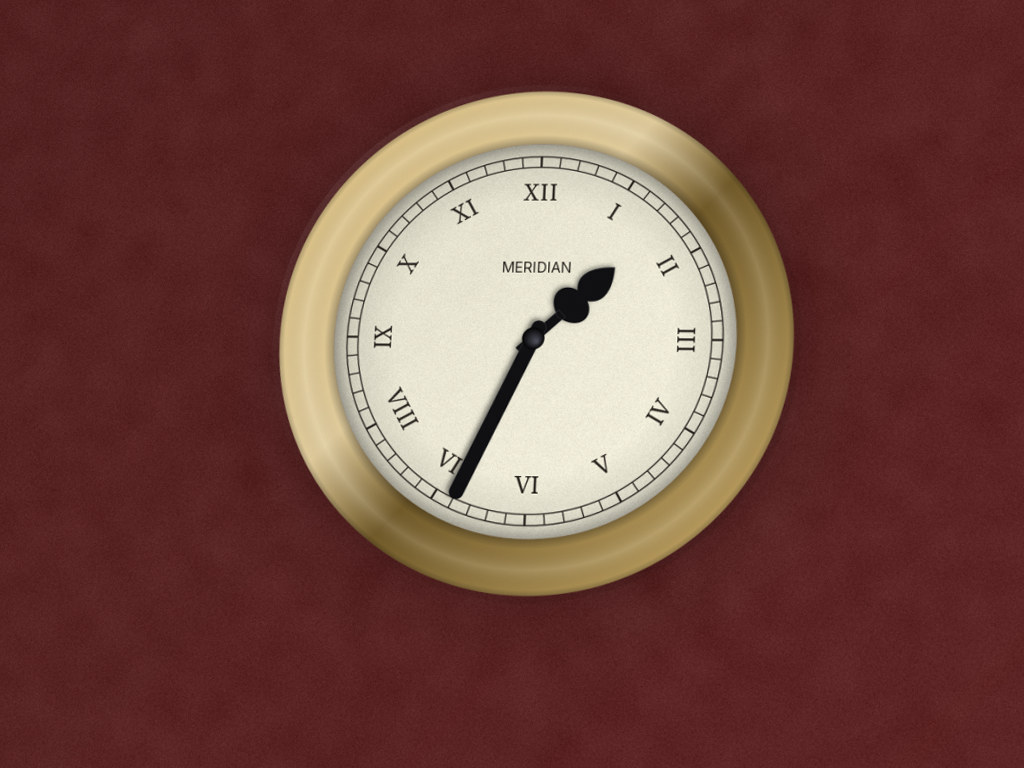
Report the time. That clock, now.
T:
1:34
